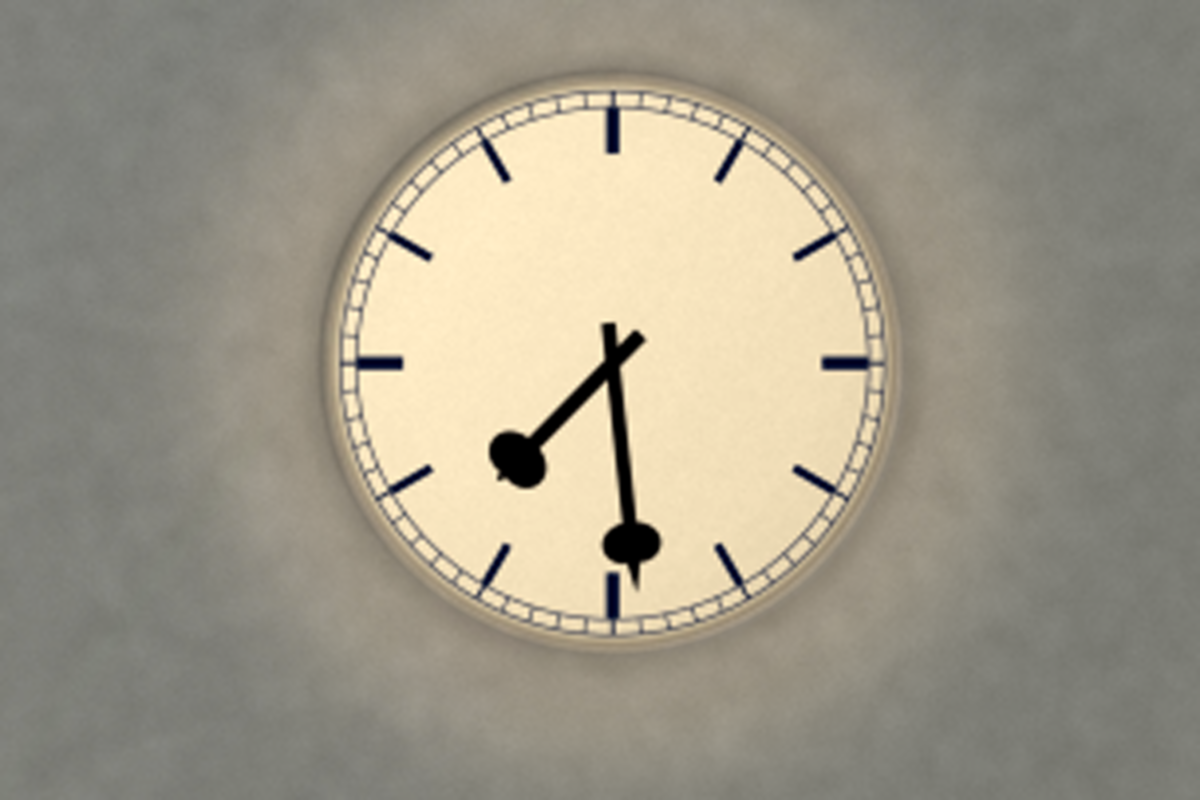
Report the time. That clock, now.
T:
7:29
